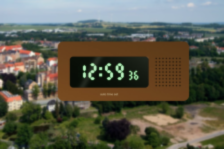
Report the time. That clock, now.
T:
12:59:36
